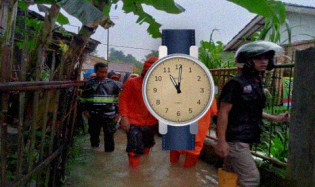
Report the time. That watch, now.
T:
11:01
